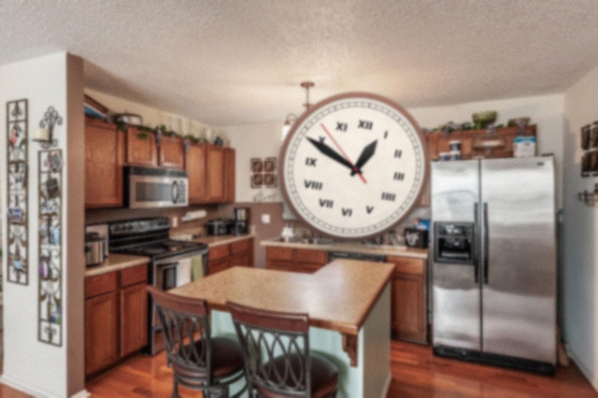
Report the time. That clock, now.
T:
12:48:52
